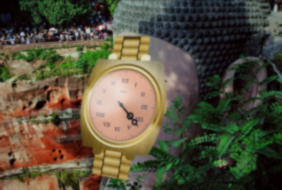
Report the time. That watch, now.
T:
4:22
